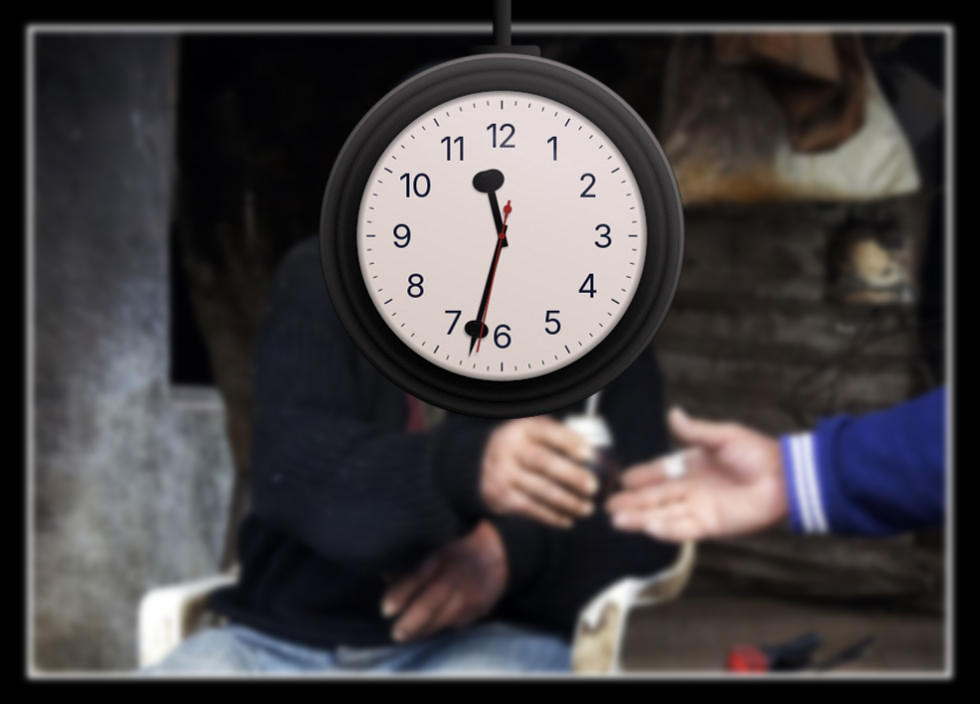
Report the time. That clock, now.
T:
11:32:32
